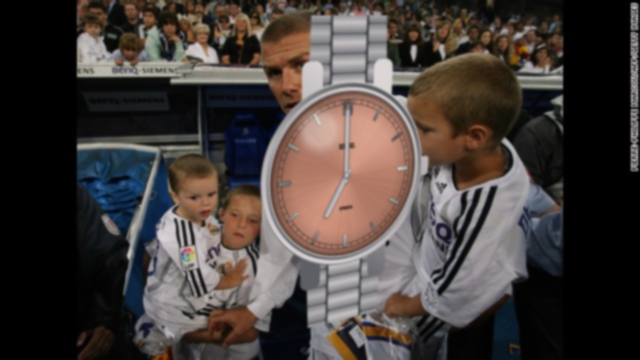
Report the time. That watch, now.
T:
7:00
